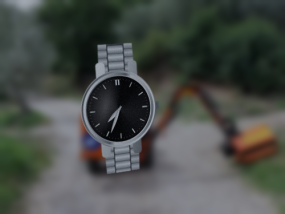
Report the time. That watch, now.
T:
7:34
